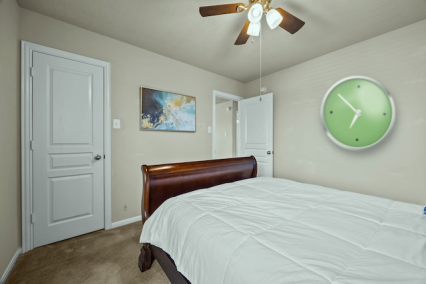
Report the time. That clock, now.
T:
6:52
